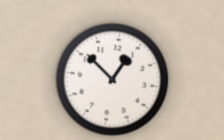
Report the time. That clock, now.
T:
12:51
